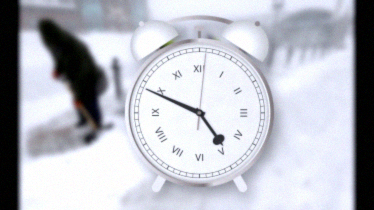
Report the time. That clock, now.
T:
4:49:01
